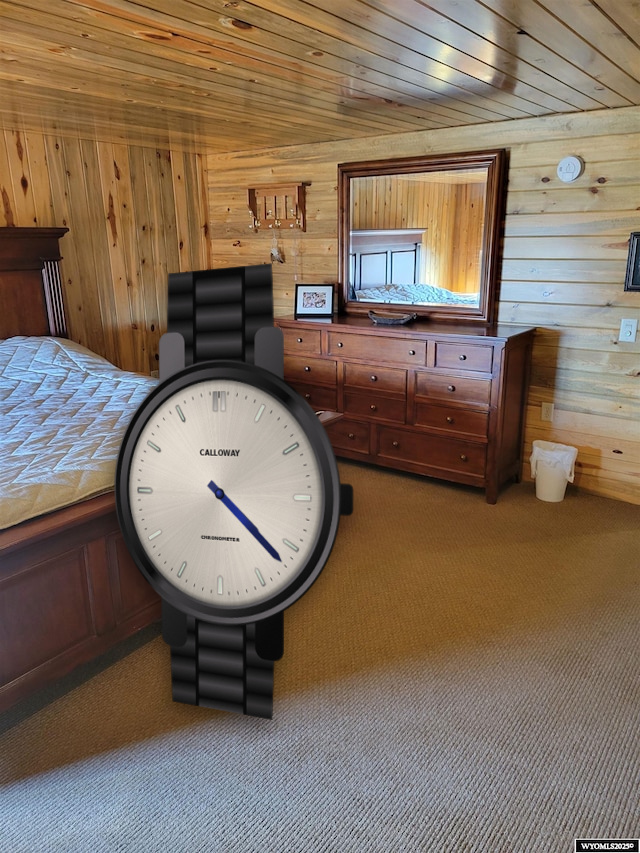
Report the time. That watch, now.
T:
4:22
